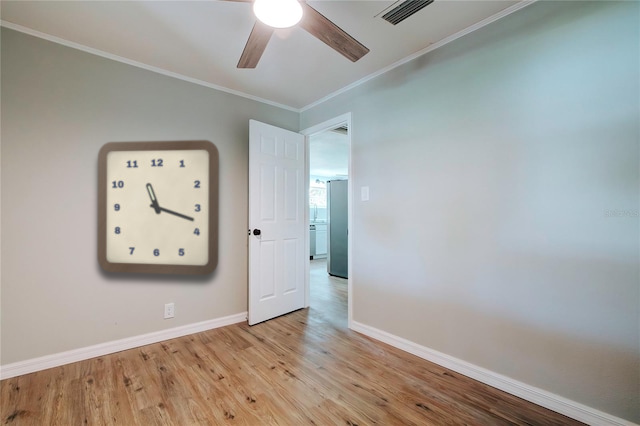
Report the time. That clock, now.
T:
11:18
